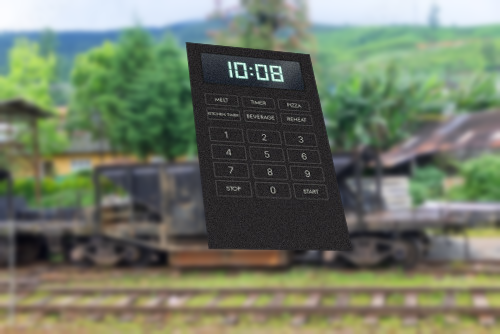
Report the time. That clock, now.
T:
10:08
